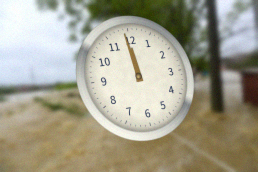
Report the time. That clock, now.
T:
11:59
